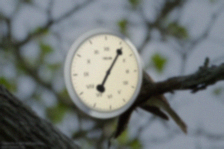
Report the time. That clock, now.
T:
7:06
